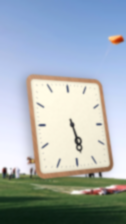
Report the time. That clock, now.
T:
5:28
